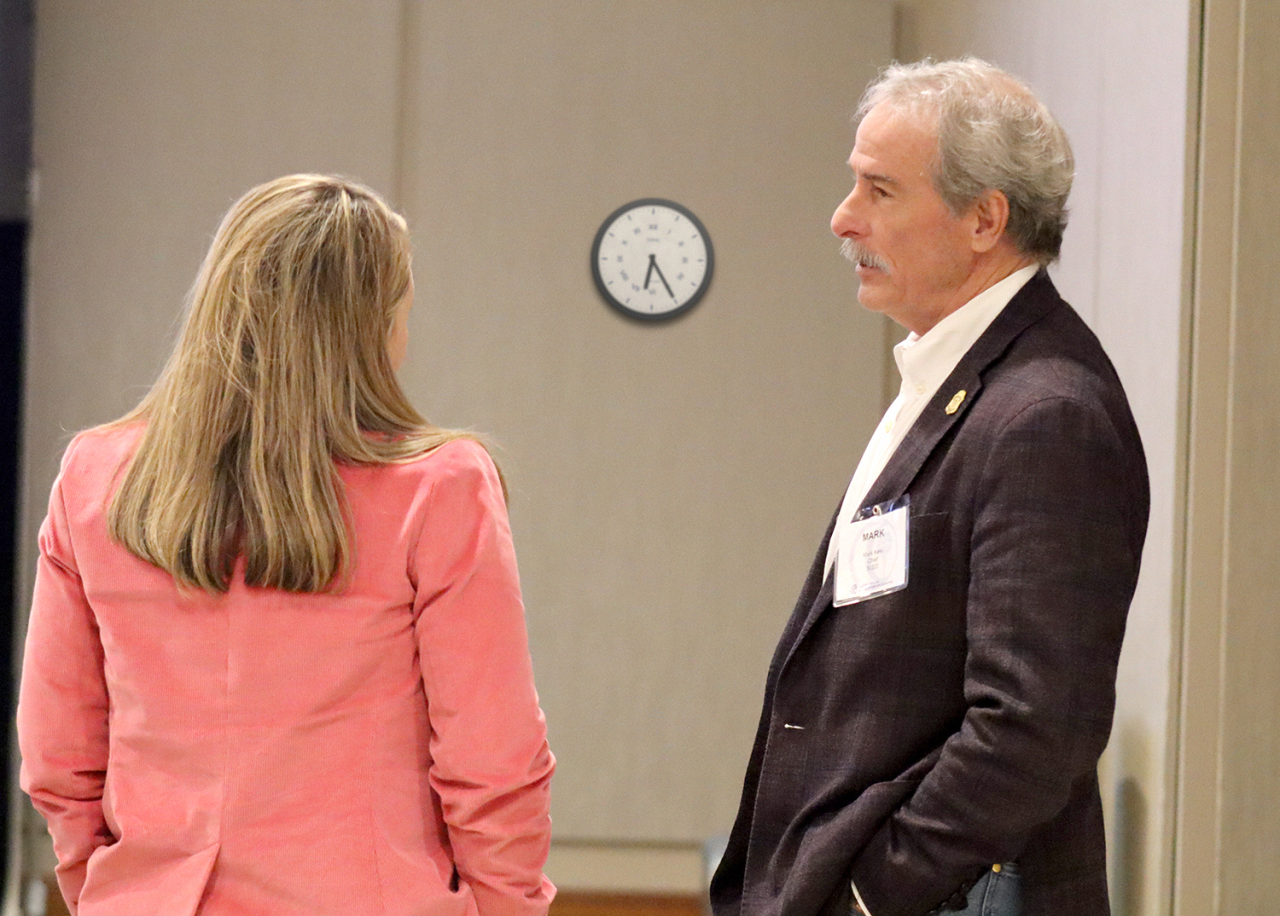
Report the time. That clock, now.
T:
6:25
